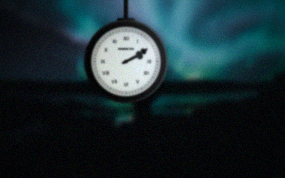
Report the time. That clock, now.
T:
2:10
